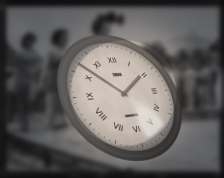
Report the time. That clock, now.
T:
1:52
